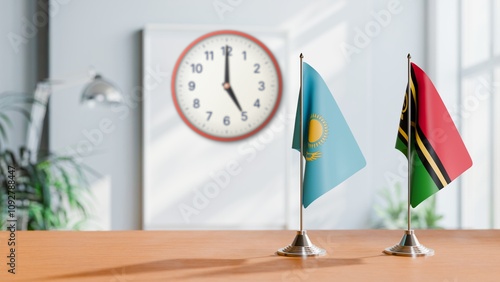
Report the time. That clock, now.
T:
5:00
